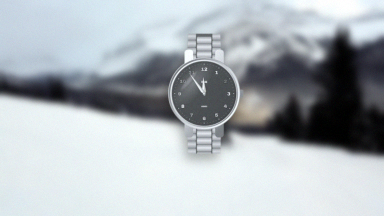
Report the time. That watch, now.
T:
11:54
